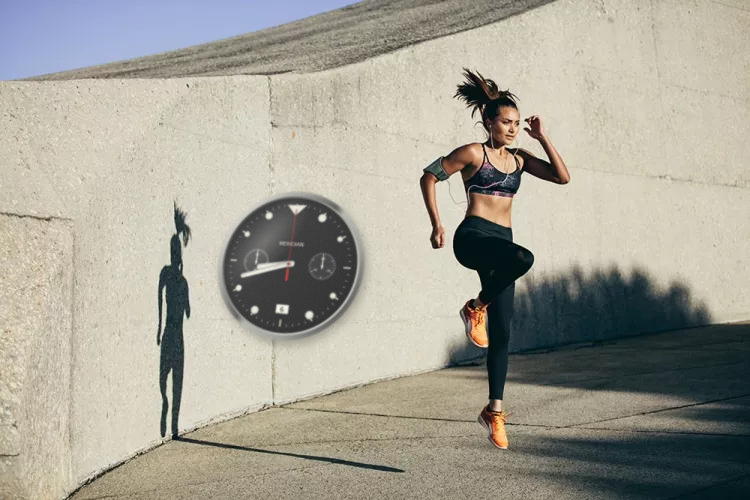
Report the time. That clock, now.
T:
8:42
